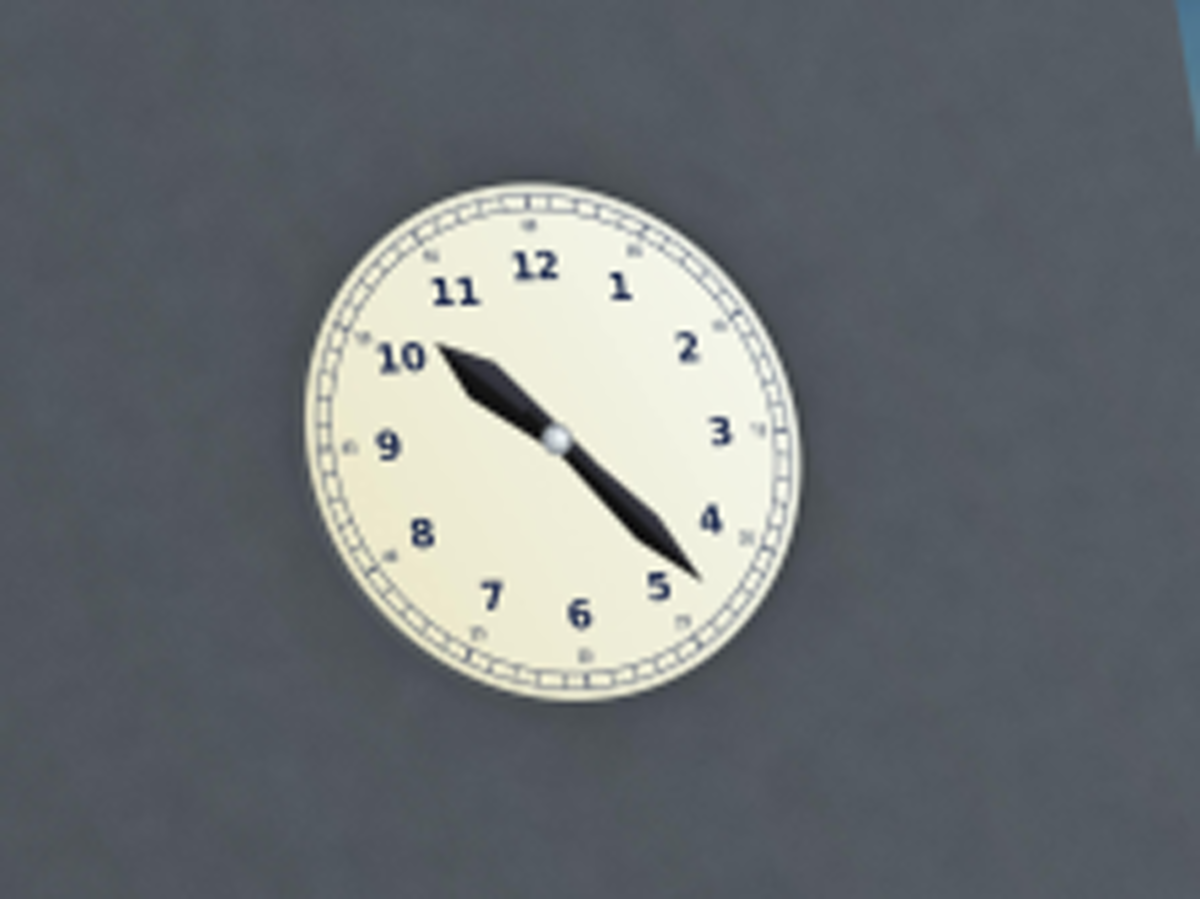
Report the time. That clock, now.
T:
10:23
